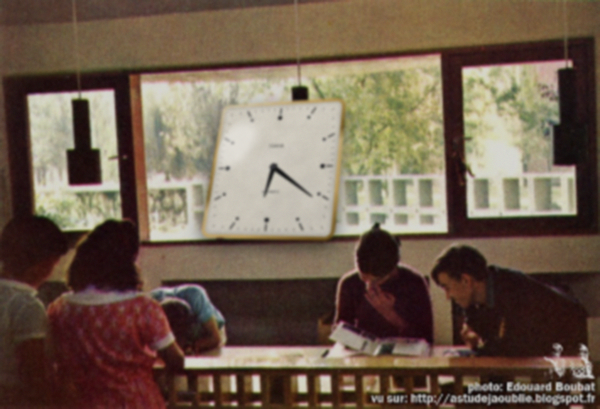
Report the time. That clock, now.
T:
6:21
